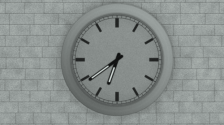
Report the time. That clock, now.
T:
6:39
